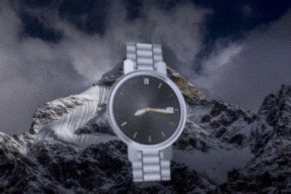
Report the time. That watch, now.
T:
8:16
